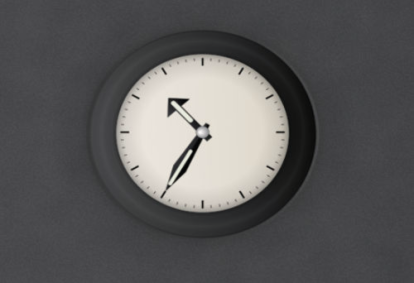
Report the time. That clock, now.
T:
10:35
